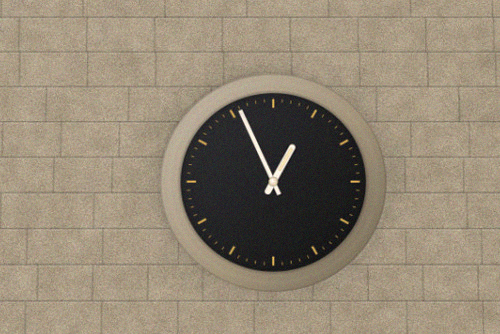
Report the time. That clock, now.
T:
12:56
